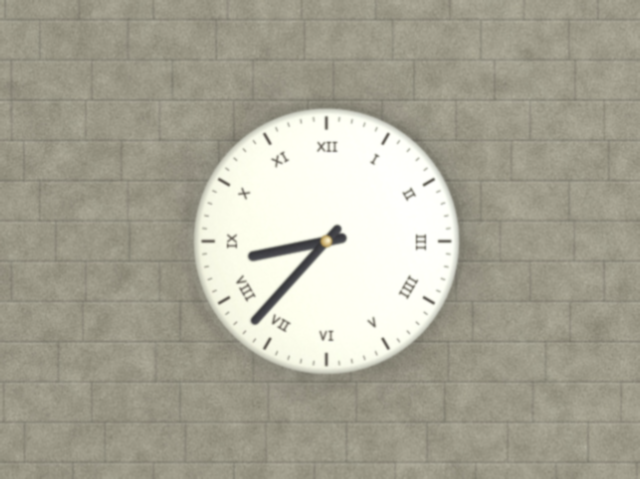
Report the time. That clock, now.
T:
8:37
